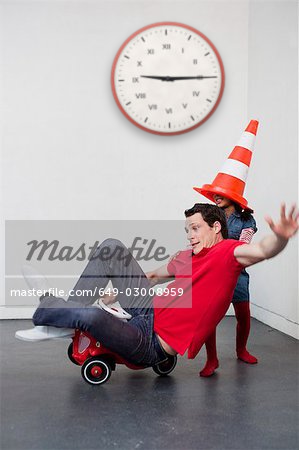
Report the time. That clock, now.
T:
9:15
